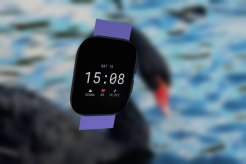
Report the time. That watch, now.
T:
15:08
